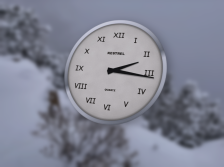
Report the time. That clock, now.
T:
2:16
